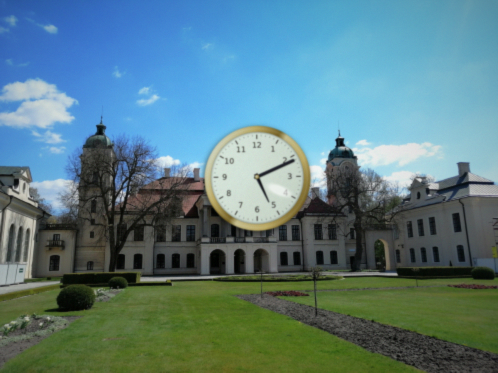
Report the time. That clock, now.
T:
5:11
